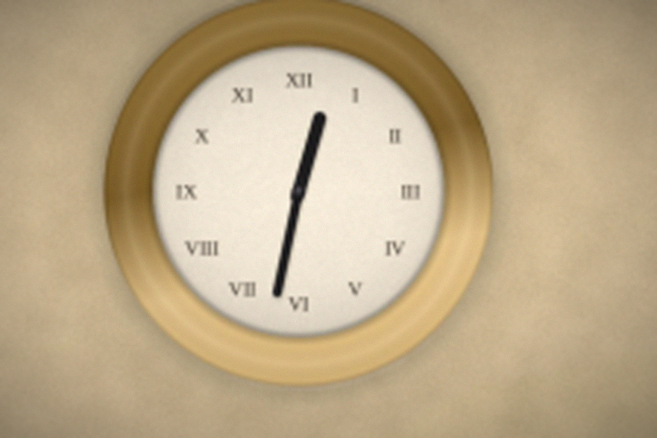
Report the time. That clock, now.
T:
12:32
